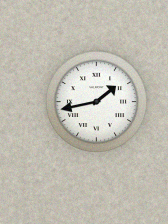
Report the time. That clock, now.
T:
1:43
